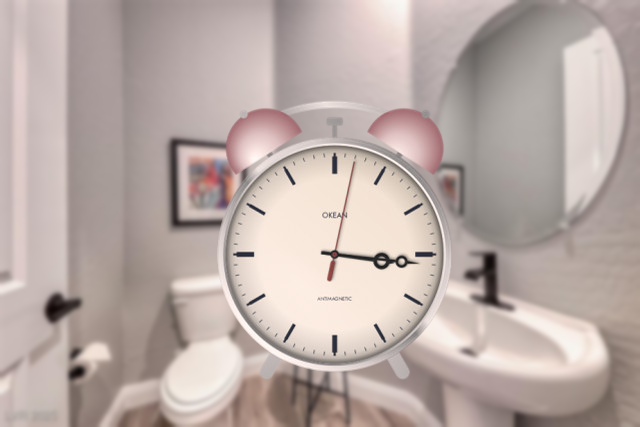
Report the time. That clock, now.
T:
3:16:02
